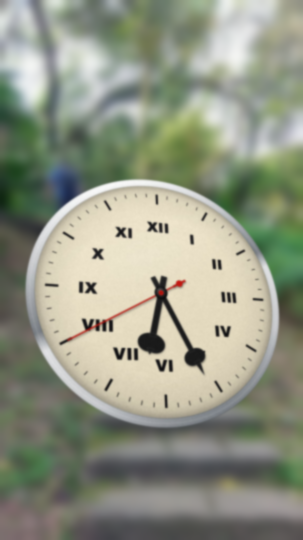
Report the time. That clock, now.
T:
6:25:40
